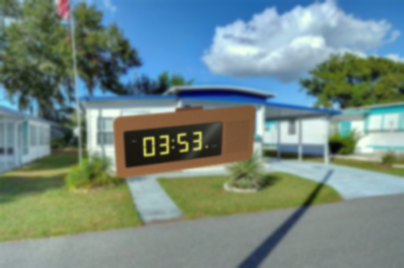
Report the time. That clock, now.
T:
3:53
